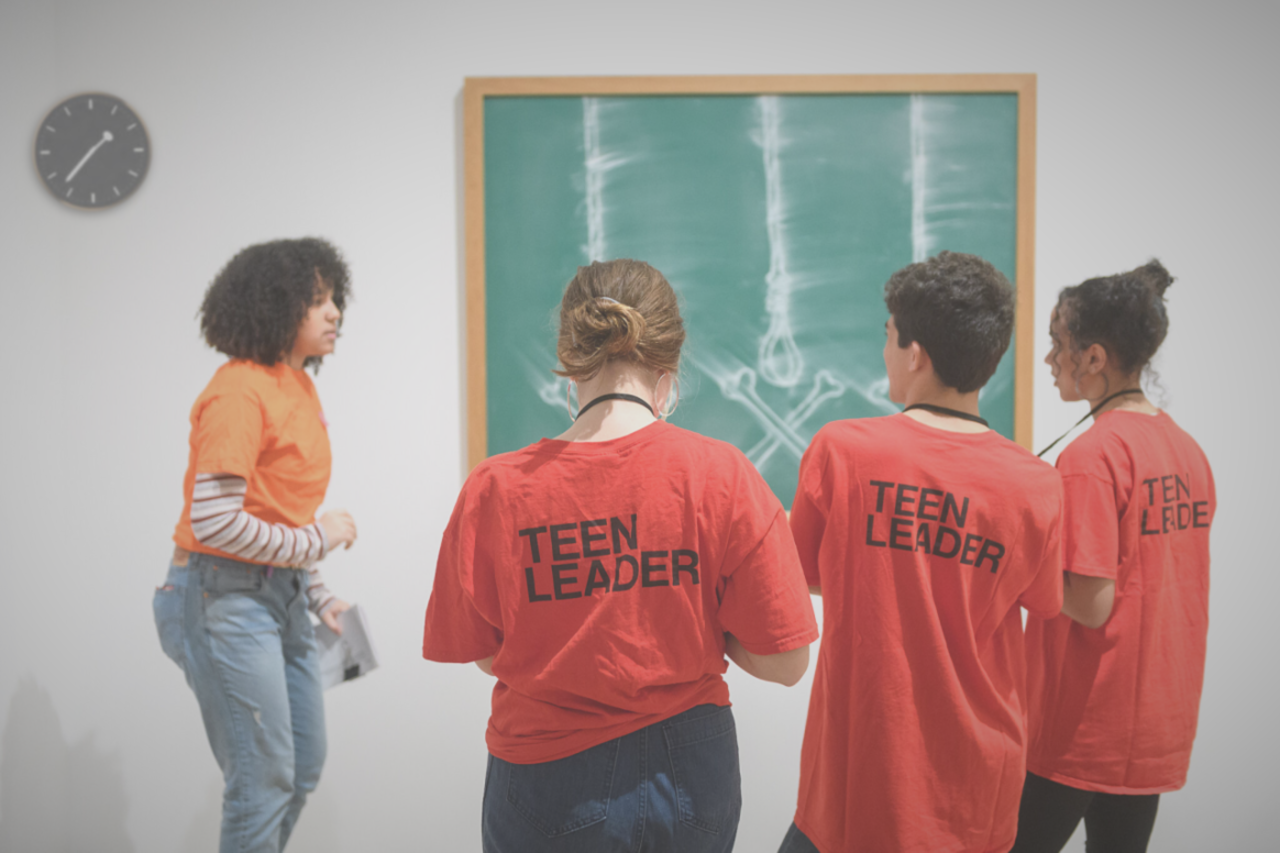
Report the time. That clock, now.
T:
1:37
